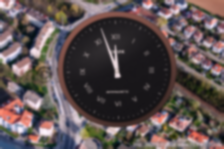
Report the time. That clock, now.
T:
11:57
